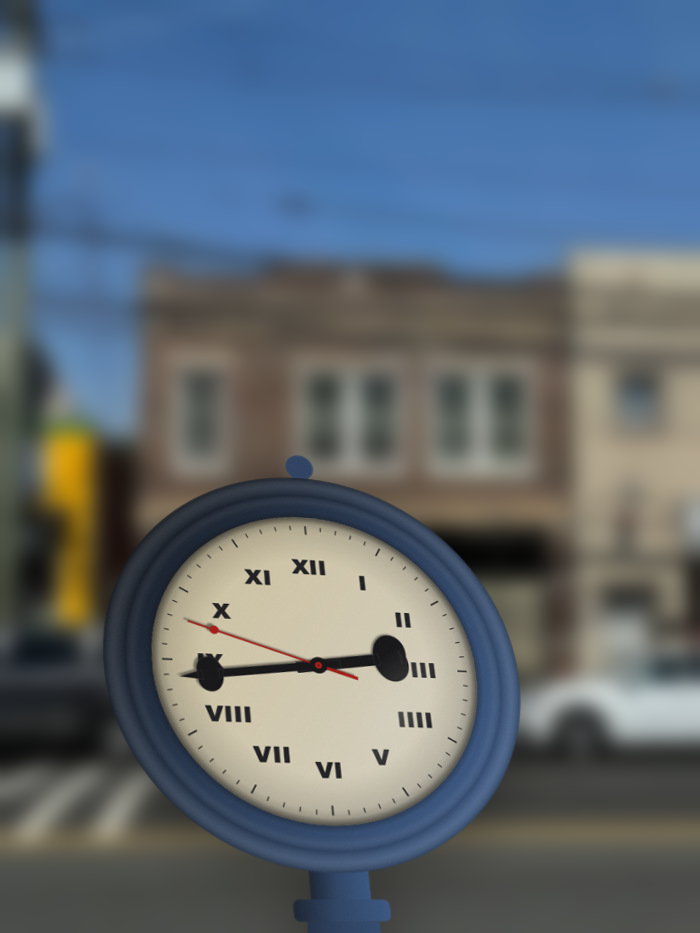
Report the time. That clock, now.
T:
2:43:48
